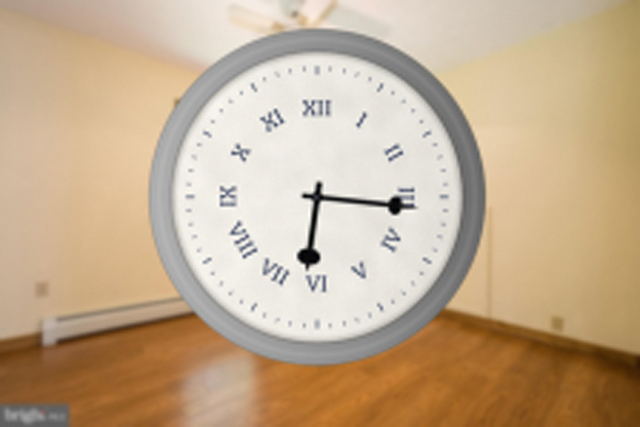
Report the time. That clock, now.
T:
6:16
